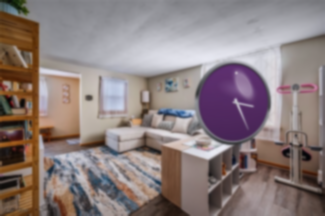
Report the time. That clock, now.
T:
3:26
